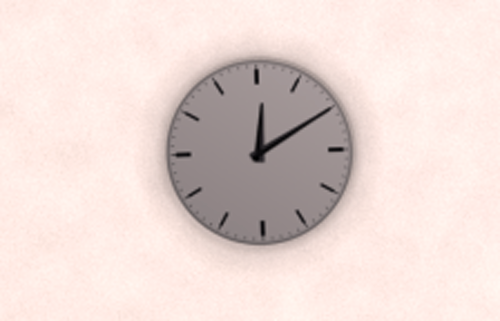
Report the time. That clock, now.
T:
12:10
